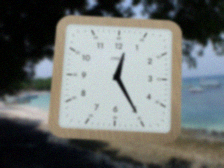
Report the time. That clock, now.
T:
12:25
